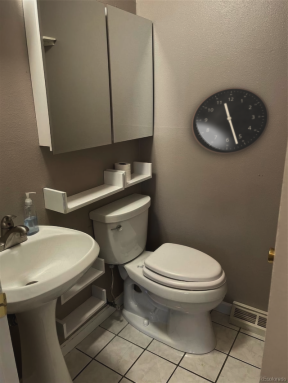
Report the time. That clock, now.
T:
11:27
